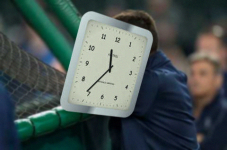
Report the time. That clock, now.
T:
11:36
